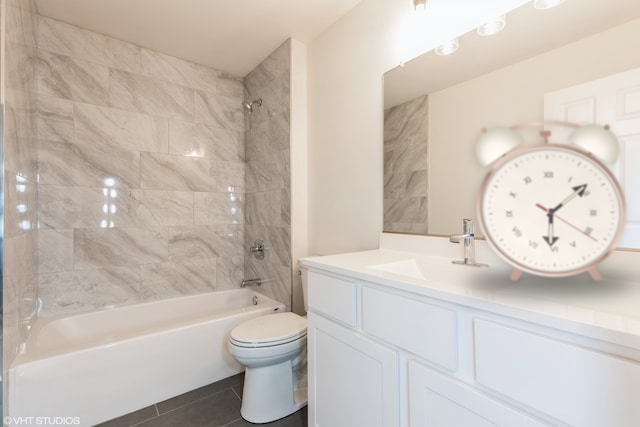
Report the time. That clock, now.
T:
6:08:21
